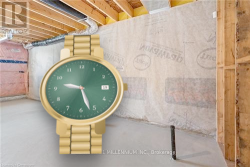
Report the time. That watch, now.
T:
9:27
